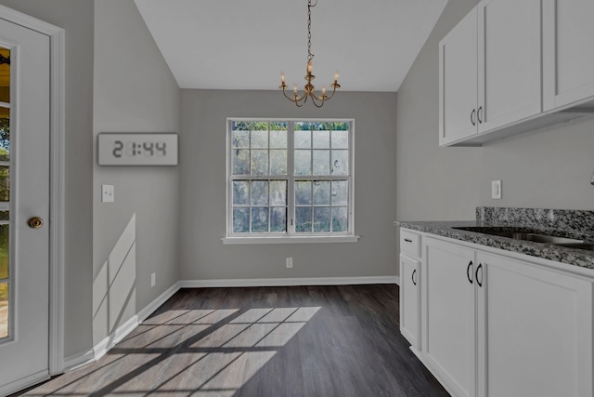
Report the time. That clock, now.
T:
21:44
